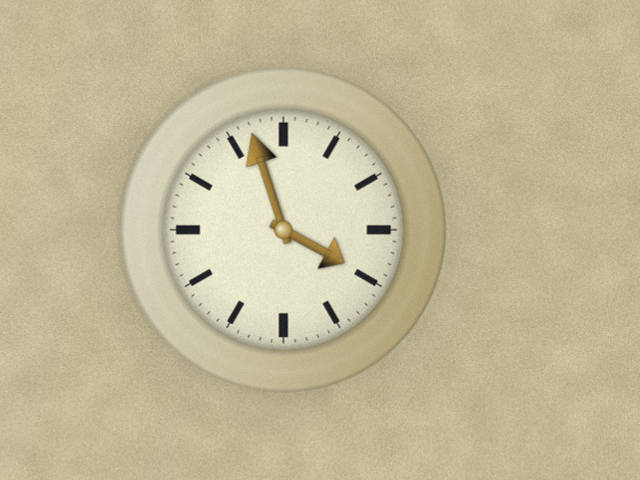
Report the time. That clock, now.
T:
3:57
